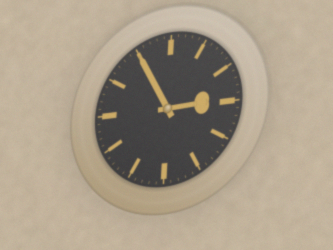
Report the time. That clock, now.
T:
2:55
